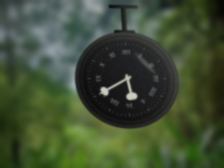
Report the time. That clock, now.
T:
5:40
